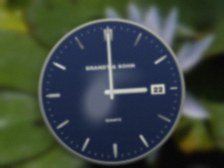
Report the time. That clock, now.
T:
3:00
